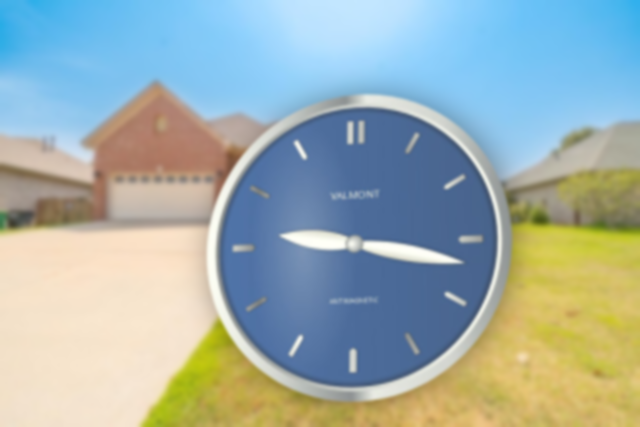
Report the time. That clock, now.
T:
9:17
